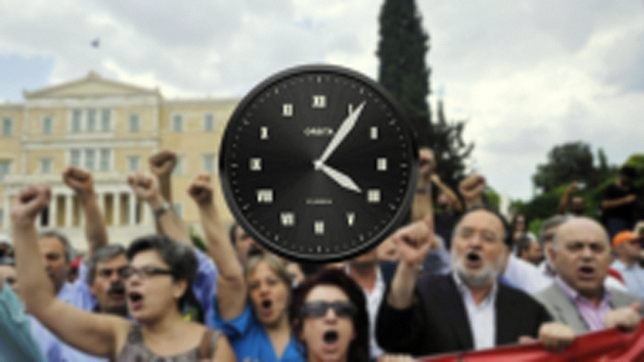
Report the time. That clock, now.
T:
4:06
